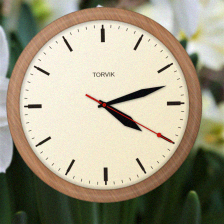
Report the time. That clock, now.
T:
4:12:20
